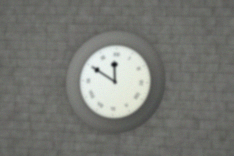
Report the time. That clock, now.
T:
11:50
